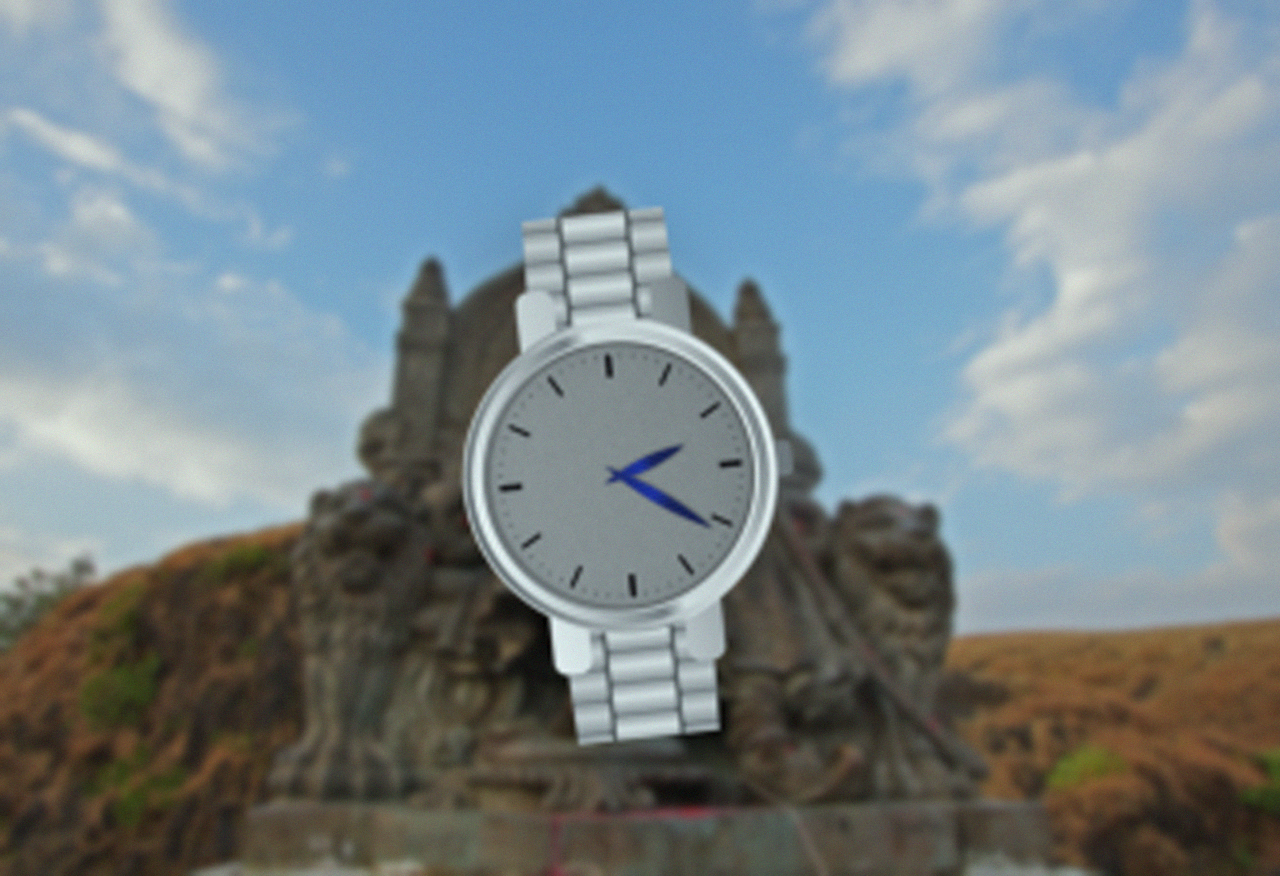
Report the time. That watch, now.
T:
2:21
